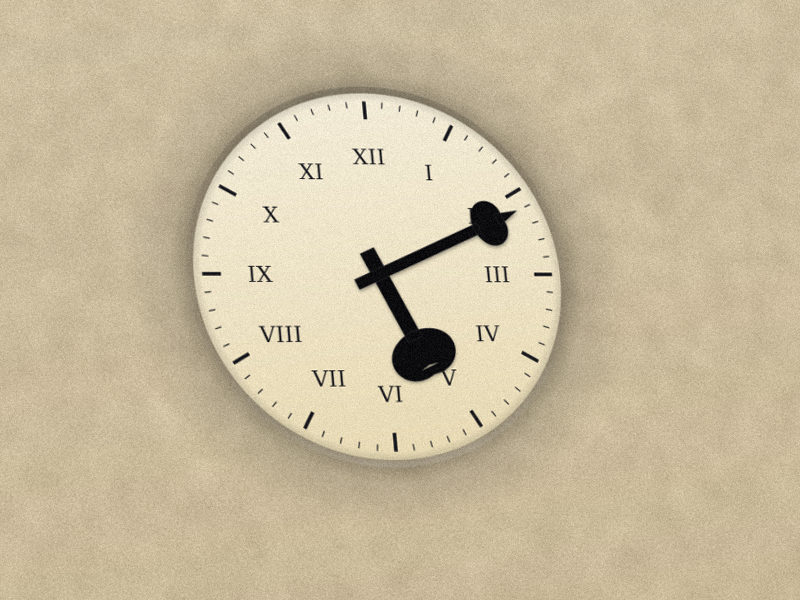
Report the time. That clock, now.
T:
5:11
